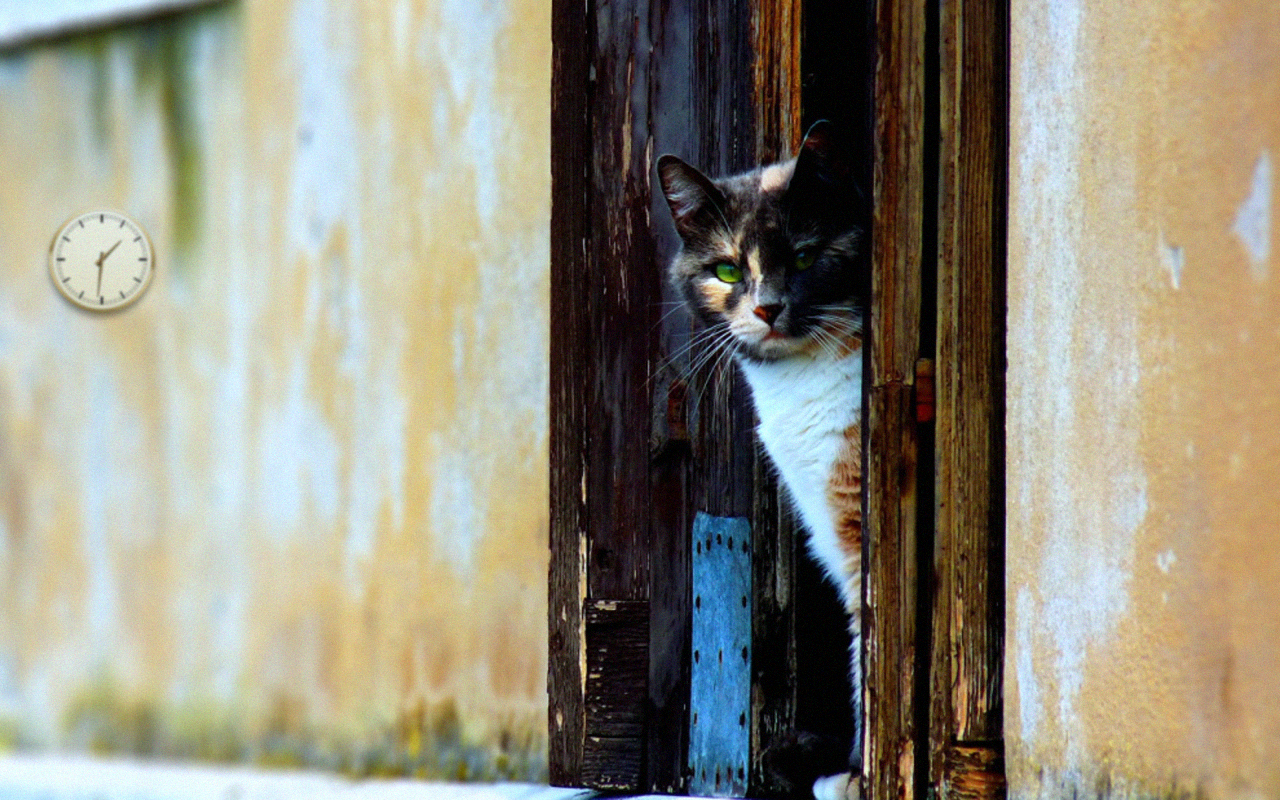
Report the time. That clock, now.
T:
1:31
